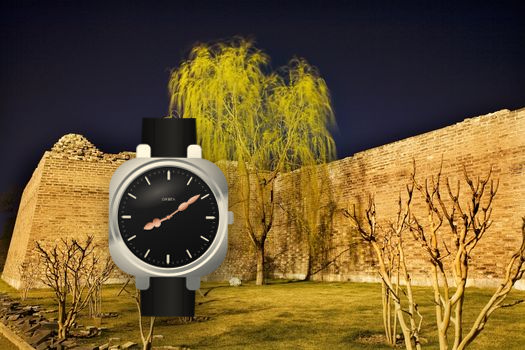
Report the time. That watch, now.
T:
8:09
